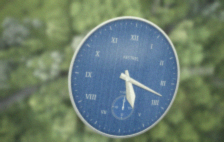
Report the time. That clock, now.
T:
5:18
